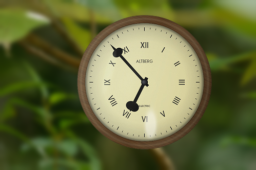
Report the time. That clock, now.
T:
6:53
